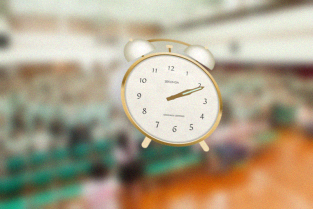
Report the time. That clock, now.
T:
2:11
